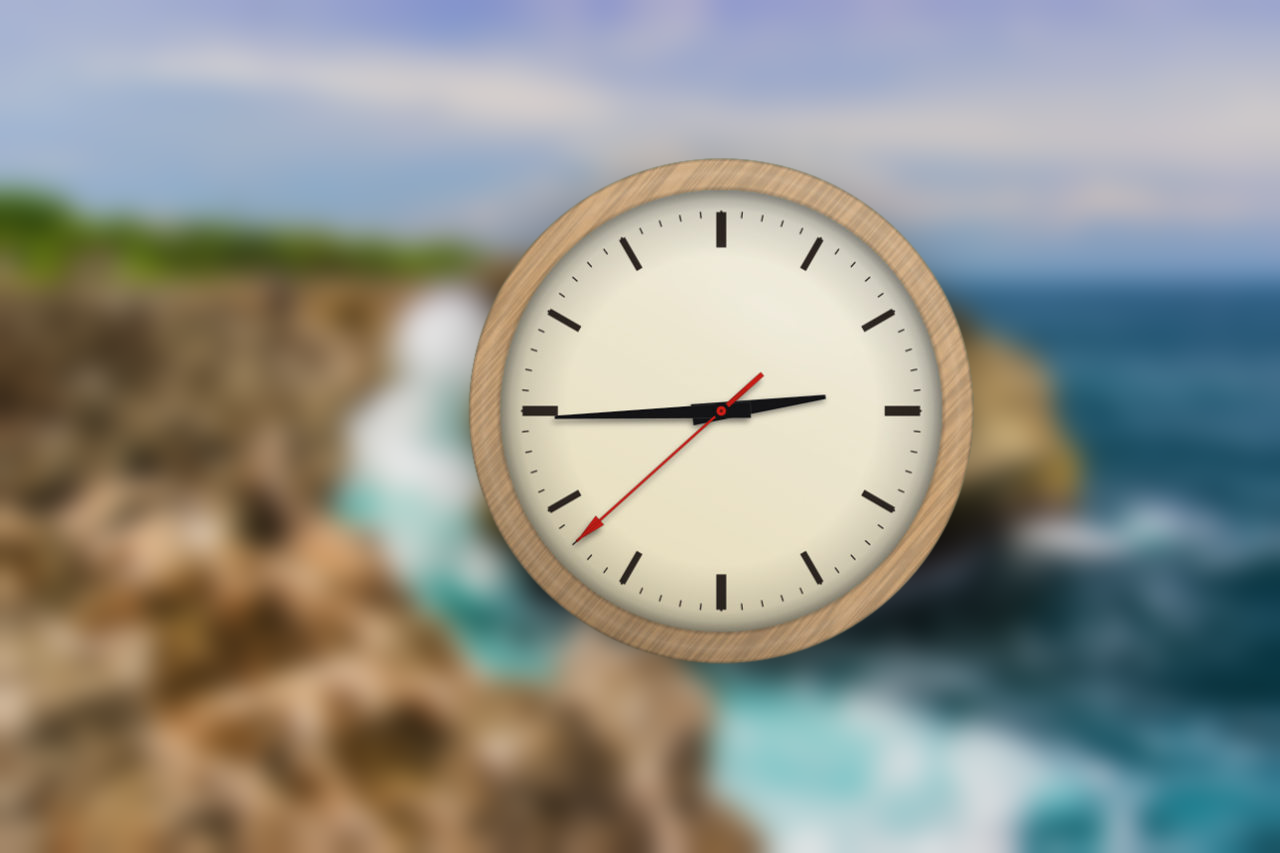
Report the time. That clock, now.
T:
2:44:38
